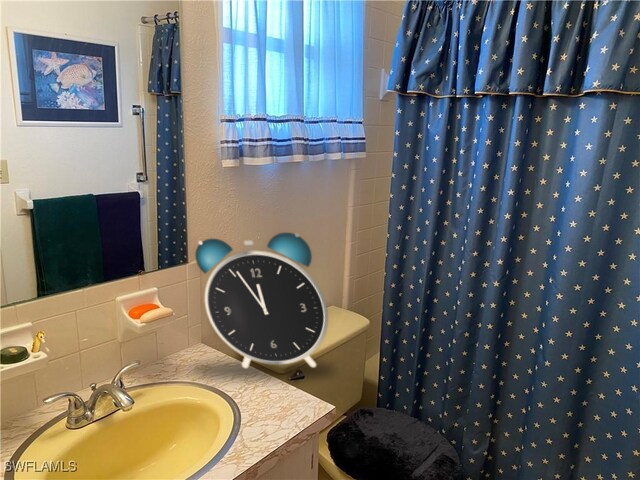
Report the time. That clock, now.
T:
11:56
